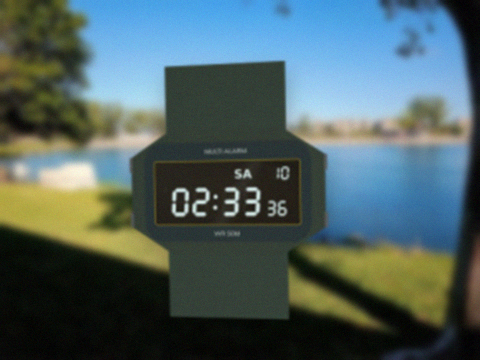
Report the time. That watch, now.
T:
2:33:36
